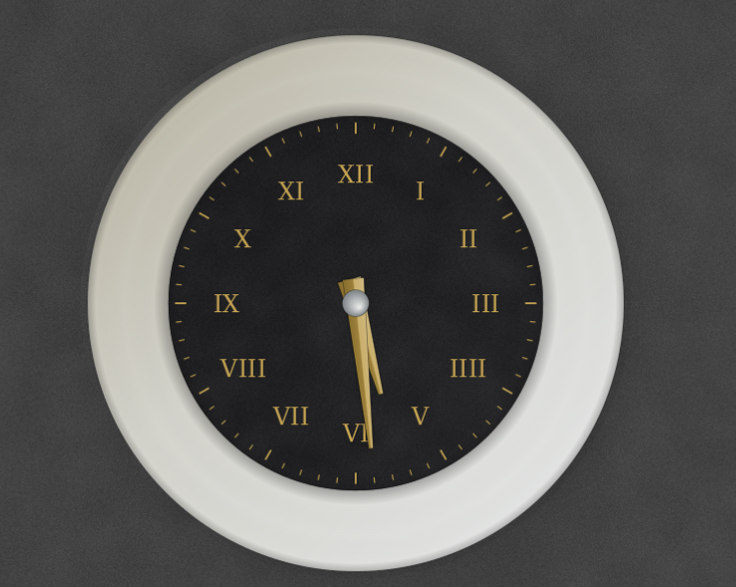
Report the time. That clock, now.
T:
5:29
